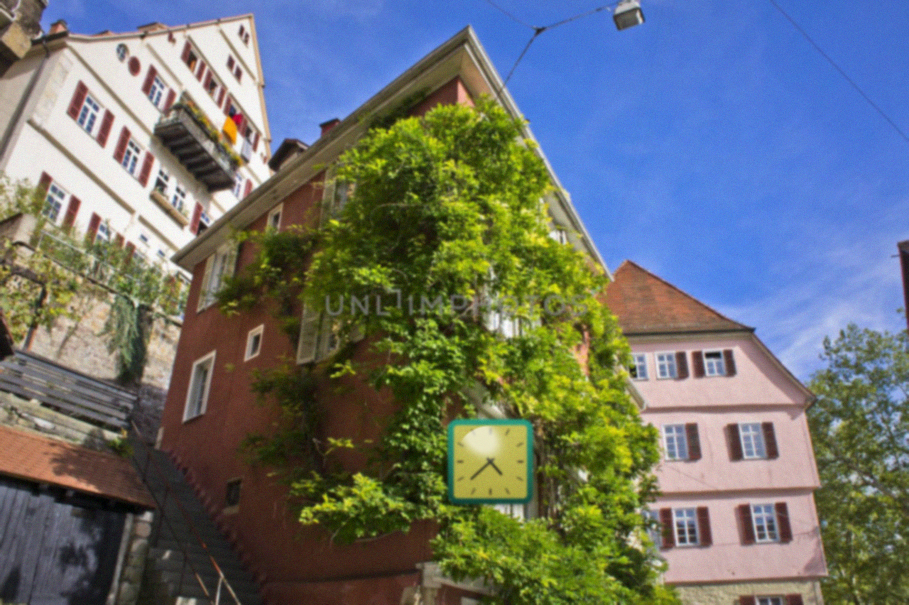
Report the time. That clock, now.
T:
4:38
